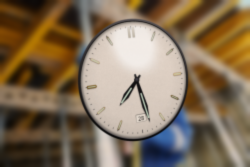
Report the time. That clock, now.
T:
7:28
